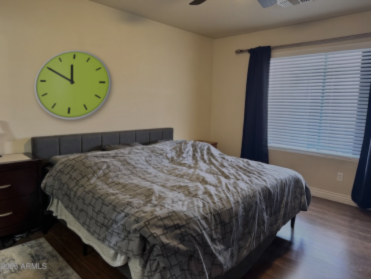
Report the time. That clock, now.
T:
11:50
